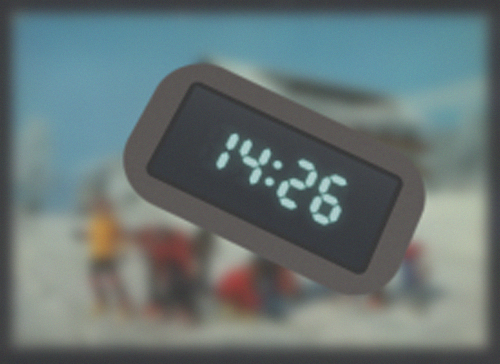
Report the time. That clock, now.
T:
14:26
